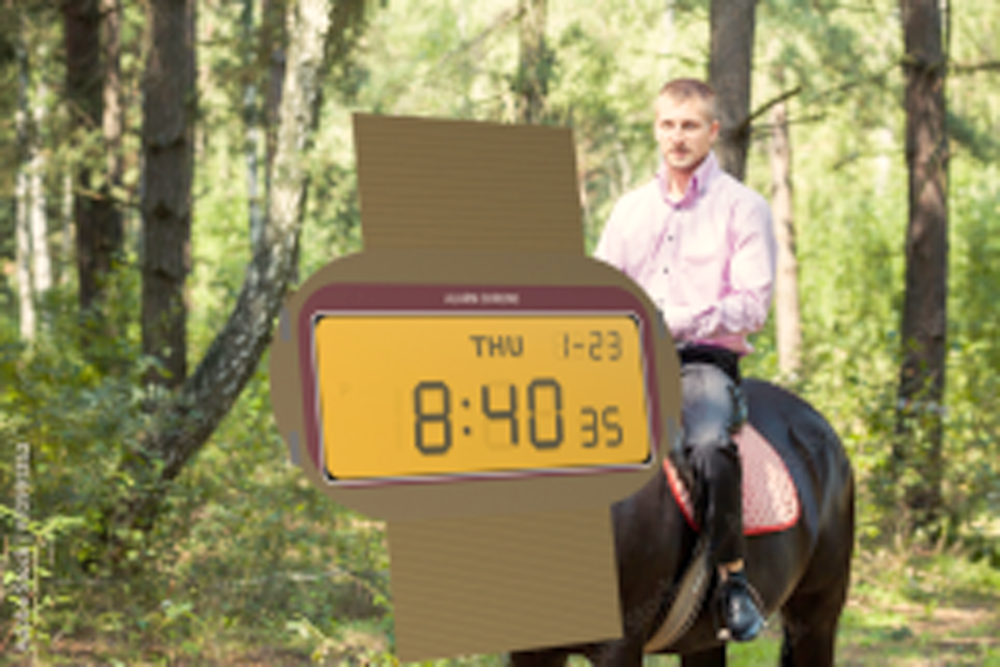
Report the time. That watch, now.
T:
8:40:35
